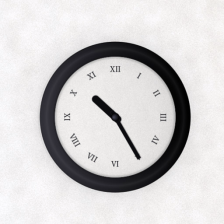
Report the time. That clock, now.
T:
10:25
